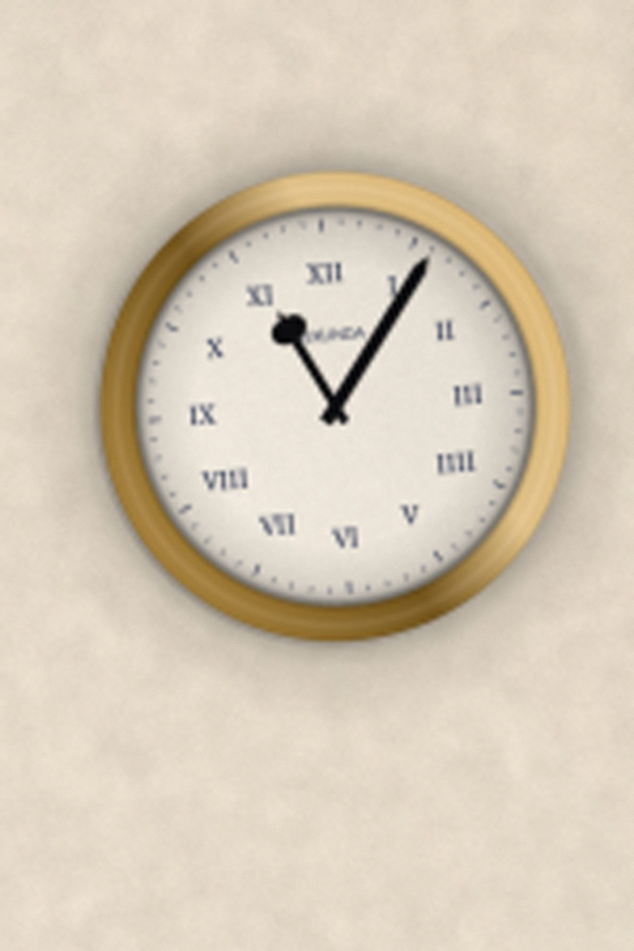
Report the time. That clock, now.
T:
11:06
